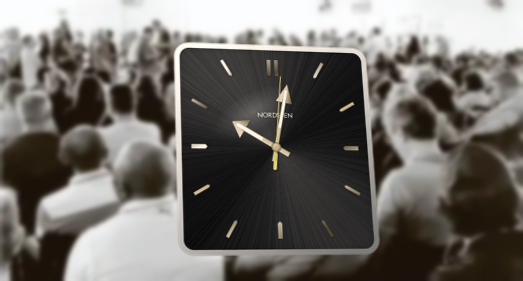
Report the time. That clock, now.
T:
10:02:01
